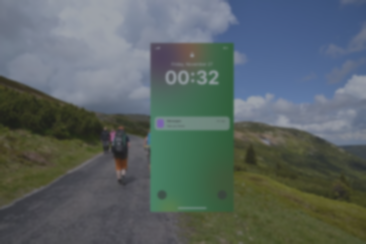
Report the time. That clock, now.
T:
0:32
